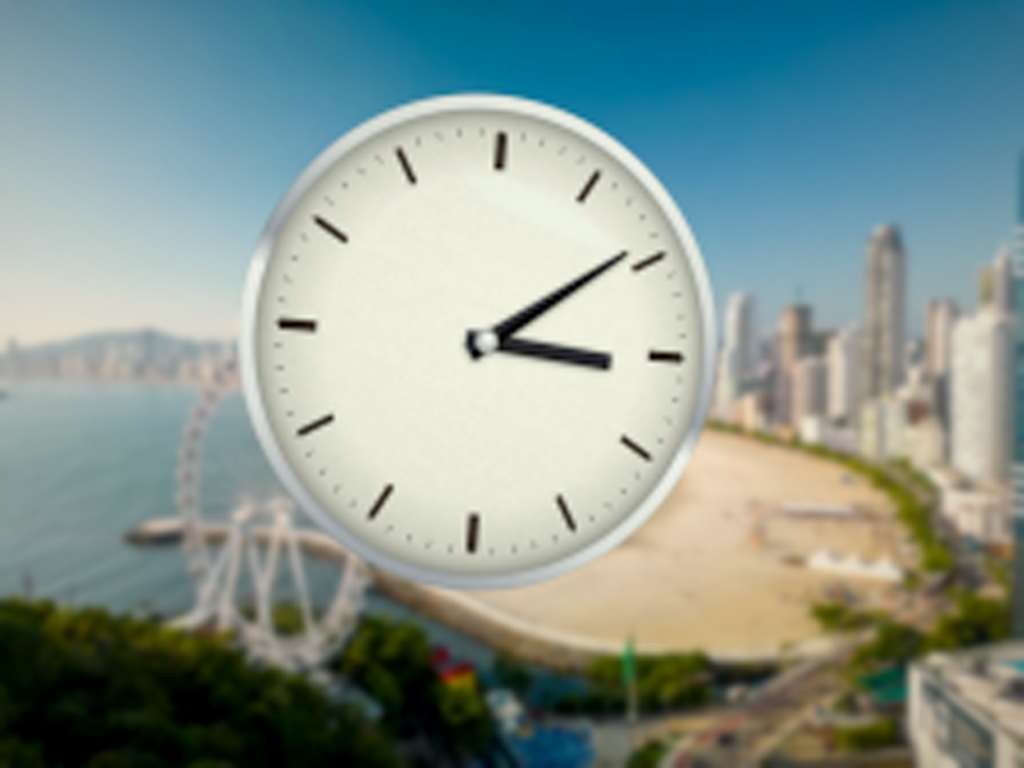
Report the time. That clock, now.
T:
3:09
